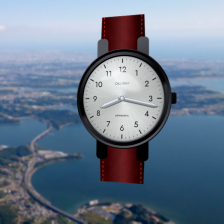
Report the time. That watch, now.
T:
8:17
